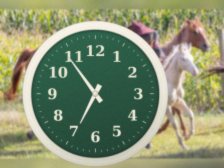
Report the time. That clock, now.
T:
6:54
